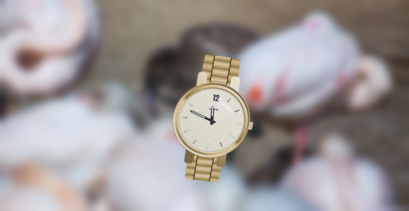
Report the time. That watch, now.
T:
11:48
